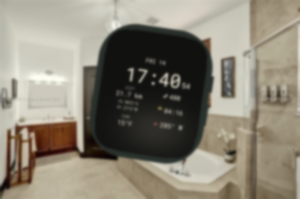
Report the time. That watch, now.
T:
17:40
